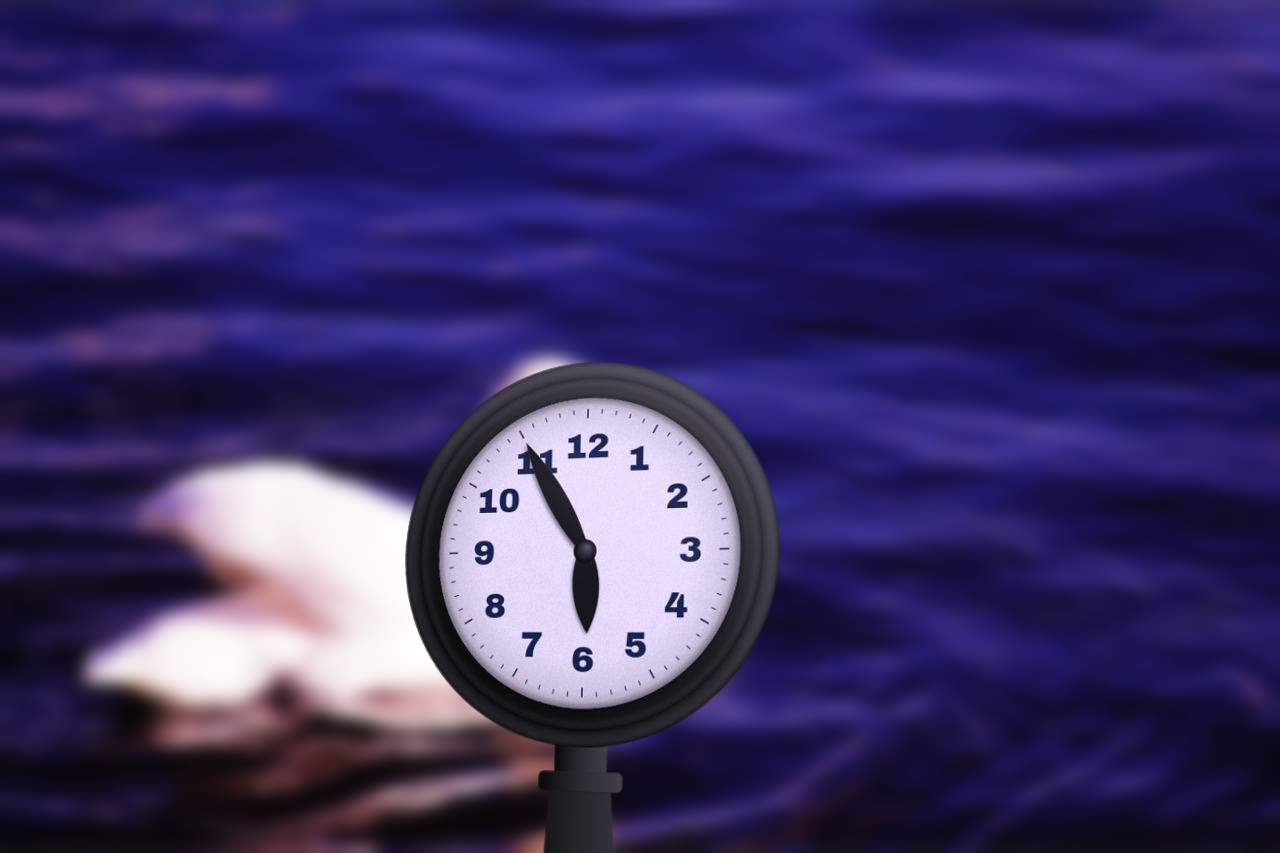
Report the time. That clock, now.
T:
5:55
